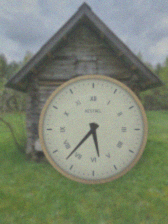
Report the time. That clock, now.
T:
5:37
